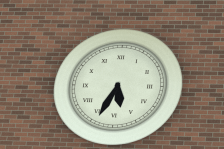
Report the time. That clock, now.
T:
5:34
